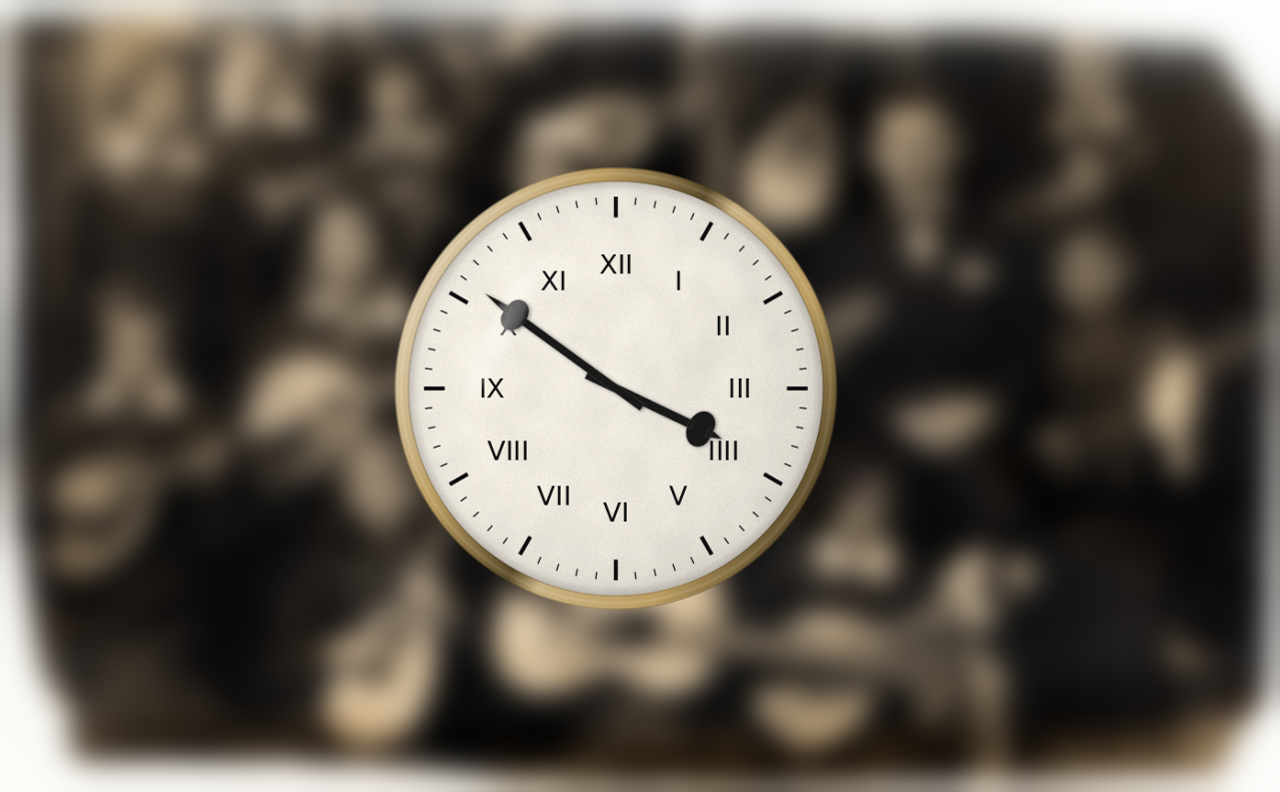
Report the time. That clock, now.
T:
3:51
